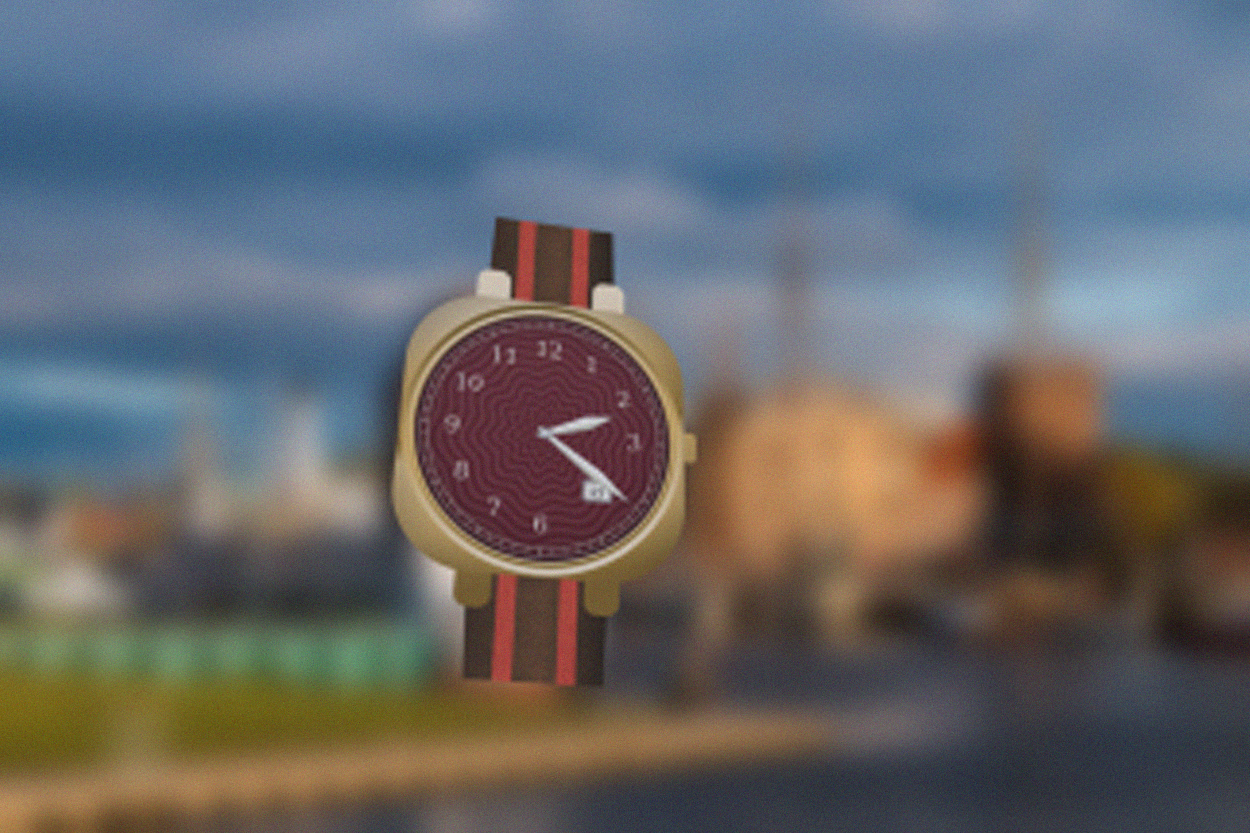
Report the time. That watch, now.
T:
2:21
